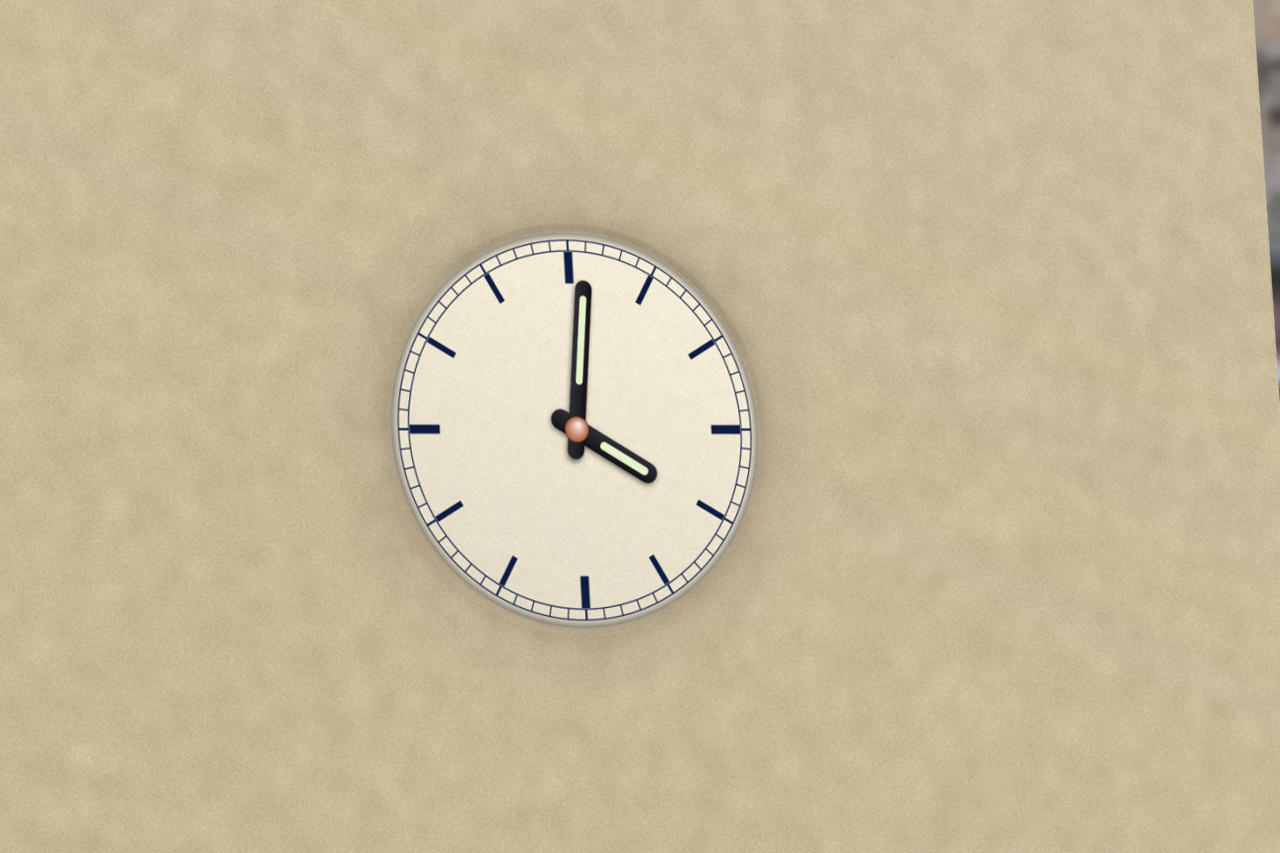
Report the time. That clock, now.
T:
4:01
